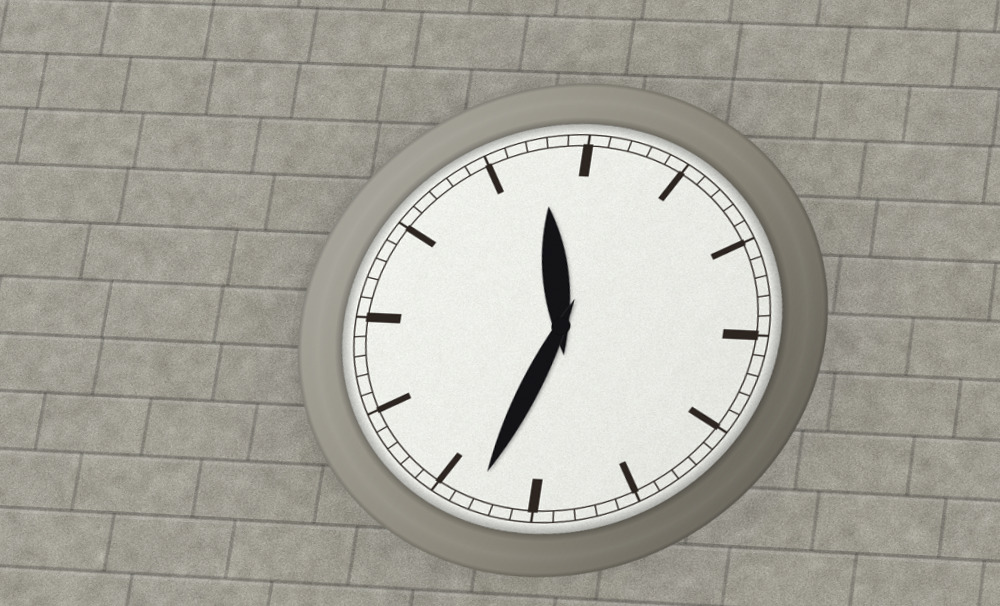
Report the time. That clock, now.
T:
11:33
